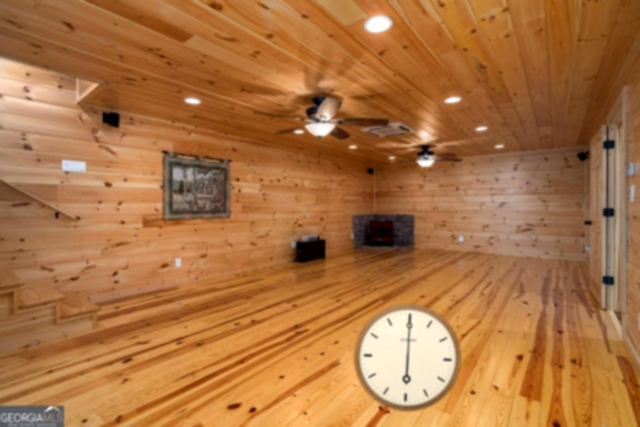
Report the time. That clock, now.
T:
6:00
